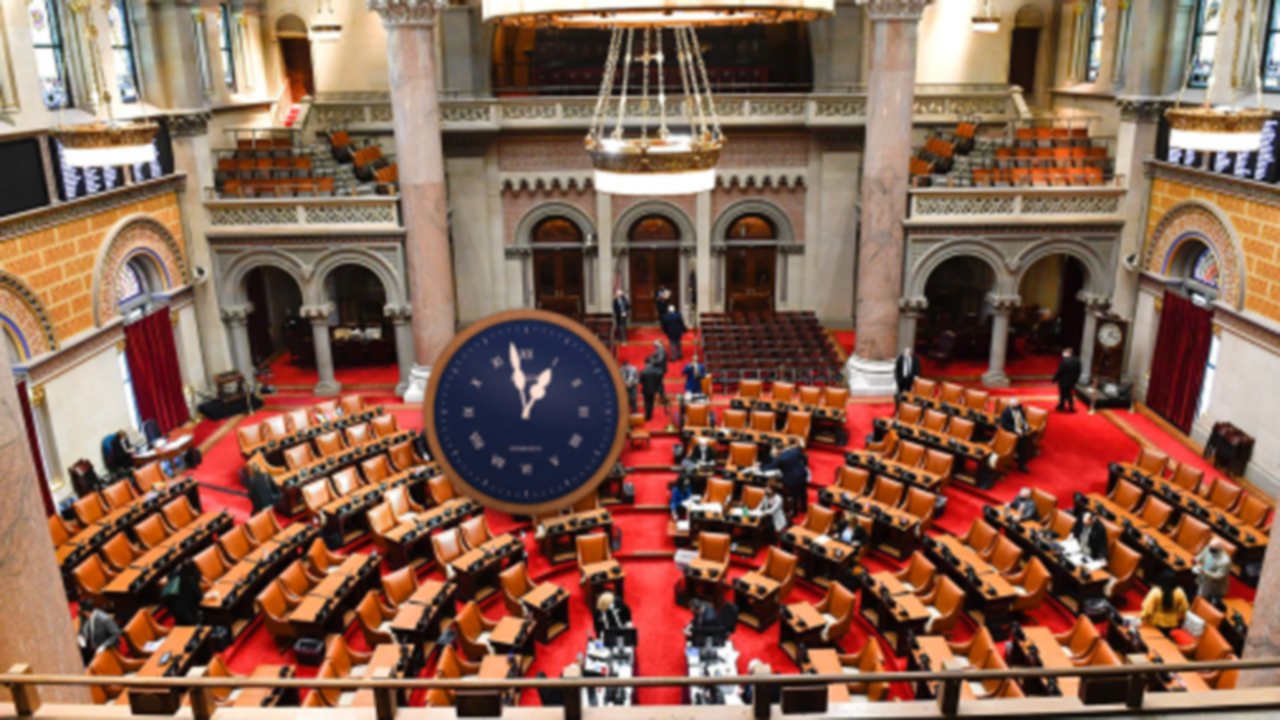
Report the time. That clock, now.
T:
12:58
